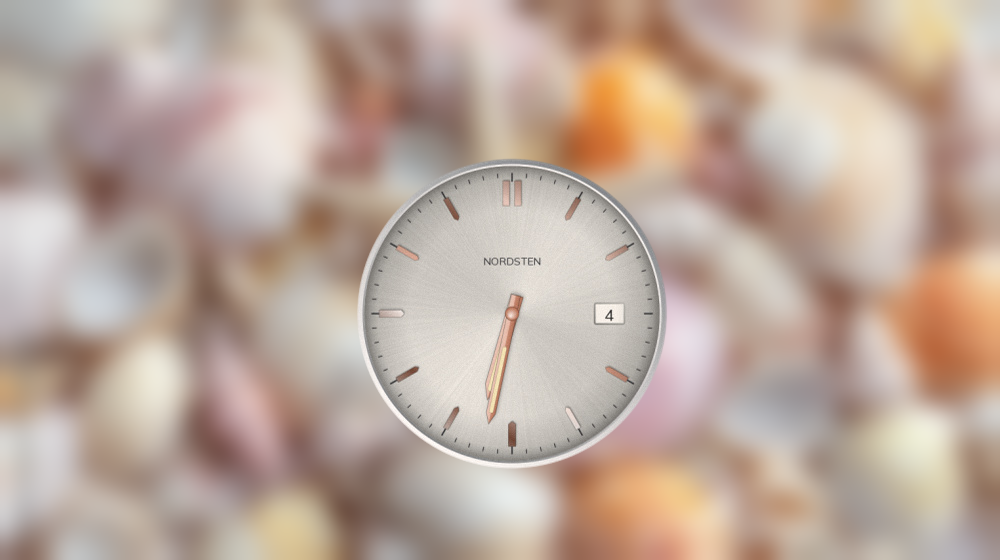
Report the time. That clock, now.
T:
6:32
